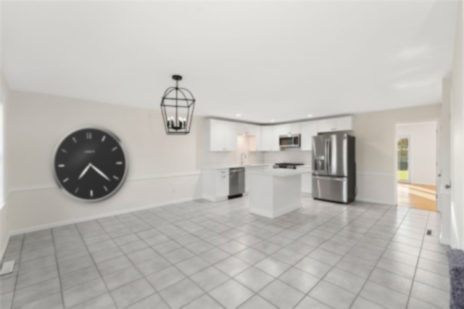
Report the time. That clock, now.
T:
7:22
